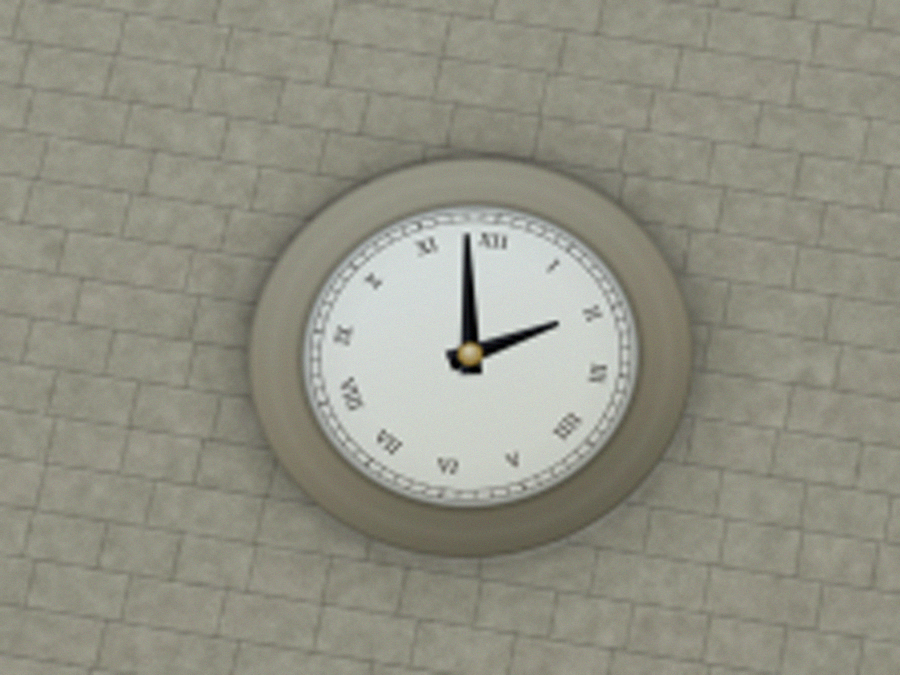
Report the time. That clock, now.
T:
1:58
